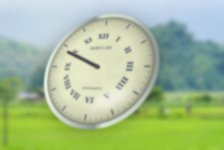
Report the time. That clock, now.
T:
9:49
